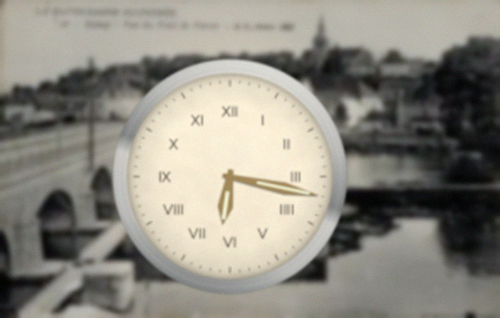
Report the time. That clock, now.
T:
6:17
